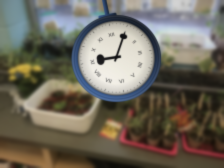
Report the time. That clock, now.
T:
9:05
